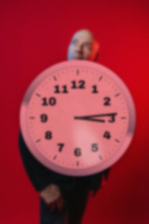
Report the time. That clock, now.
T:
3:14
